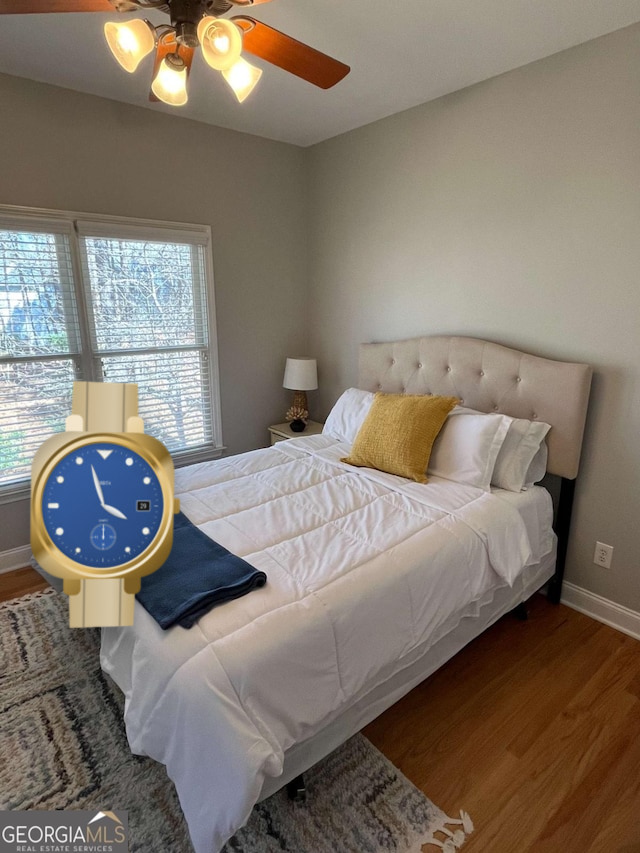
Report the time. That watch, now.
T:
3:57
